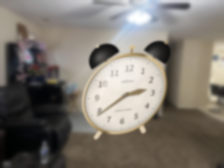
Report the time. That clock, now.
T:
2:39
